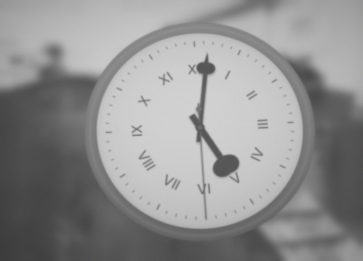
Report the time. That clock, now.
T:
5:01:30
